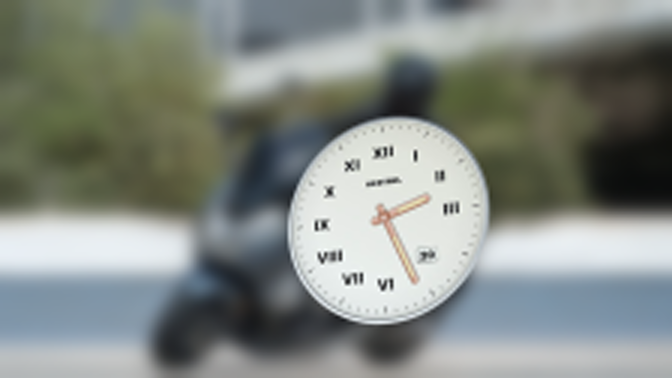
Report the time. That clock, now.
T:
2:26
